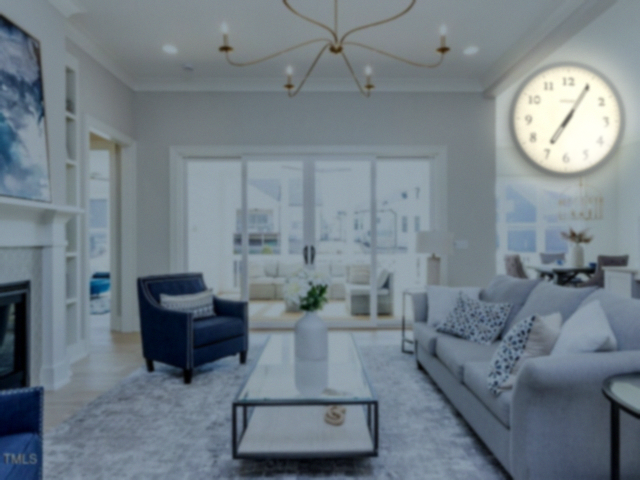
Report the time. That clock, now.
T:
7:05
